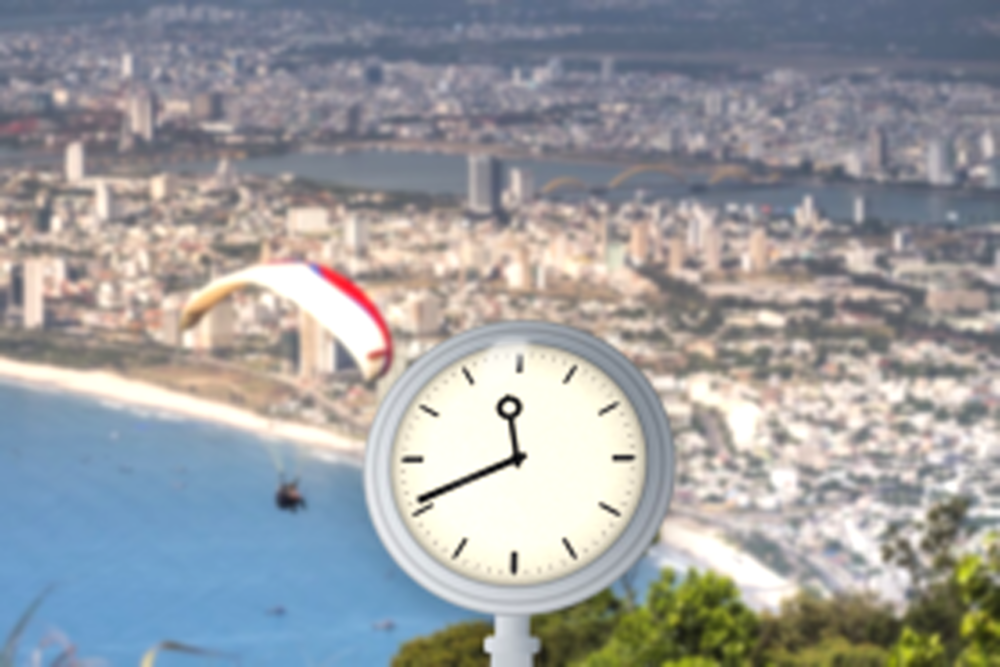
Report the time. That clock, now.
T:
11:41
